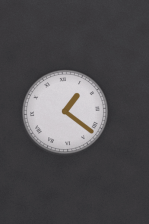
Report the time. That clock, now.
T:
1:22
